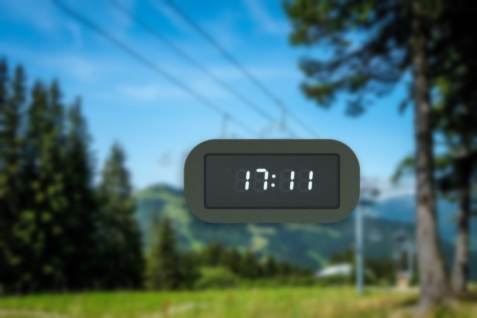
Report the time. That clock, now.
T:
17:11
